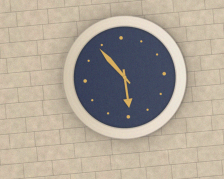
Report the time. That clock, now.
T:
5:54
